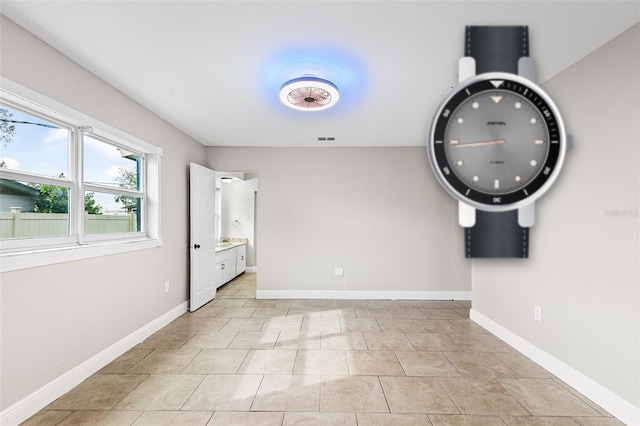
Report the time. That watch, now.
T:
8:44
